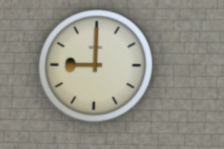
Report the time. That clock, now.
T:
9:00
